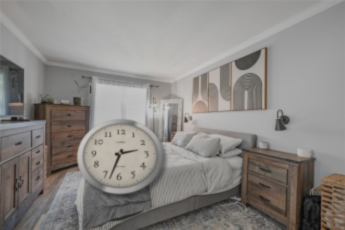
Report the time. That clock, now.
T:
2:33
